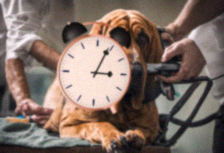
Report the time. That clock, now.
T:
3:04
